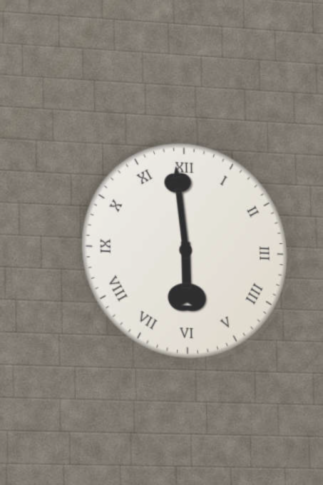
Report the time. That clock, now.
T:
5:59
